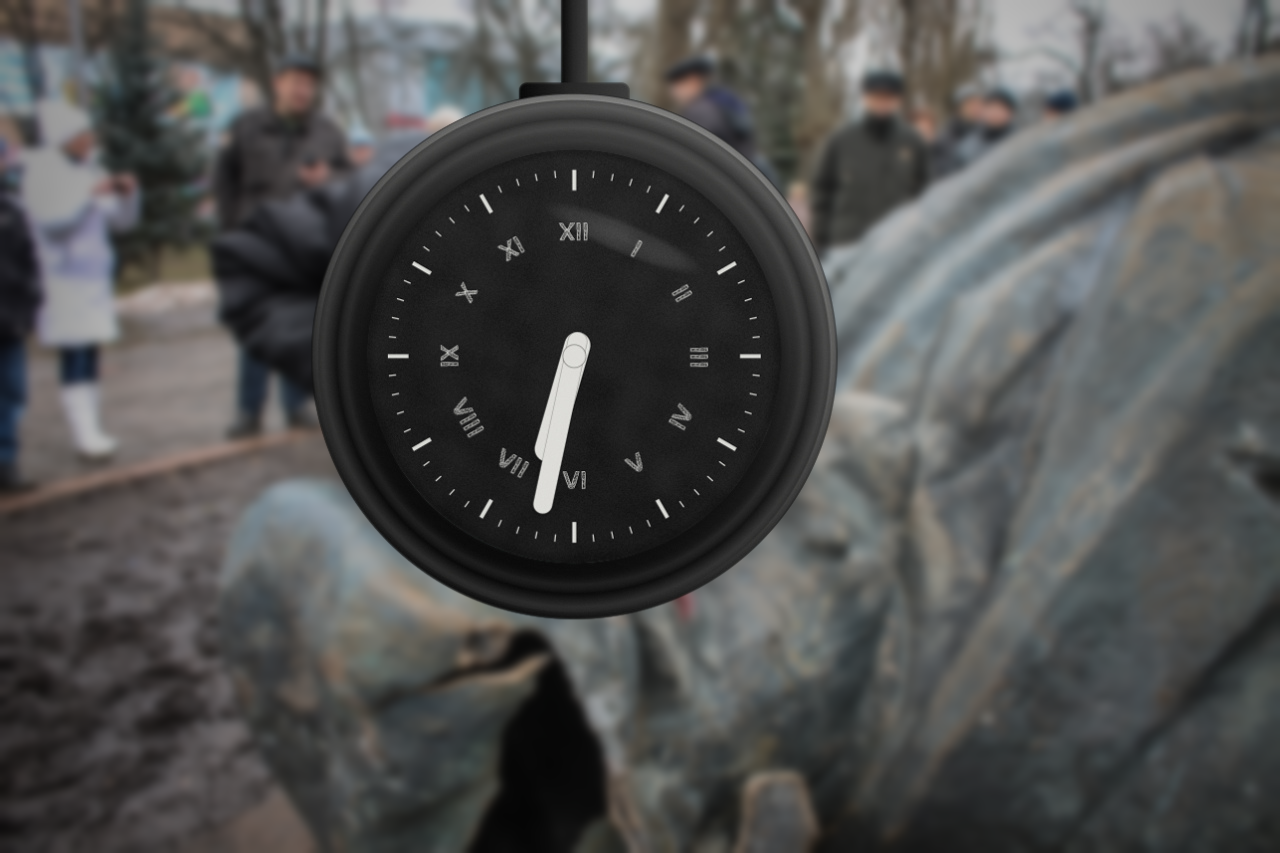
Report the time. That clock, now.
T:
6:32
